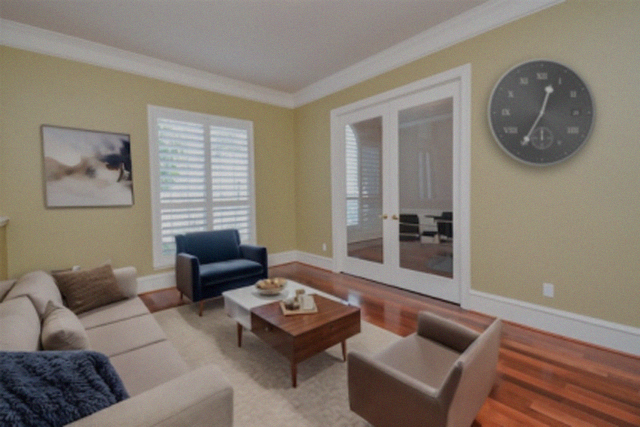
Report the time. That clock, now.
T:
12:35
